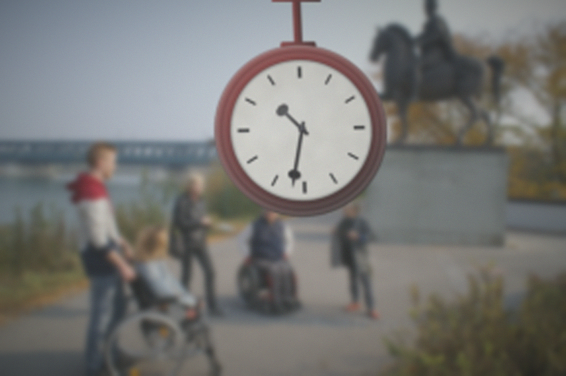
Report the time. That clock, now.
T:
10:32
